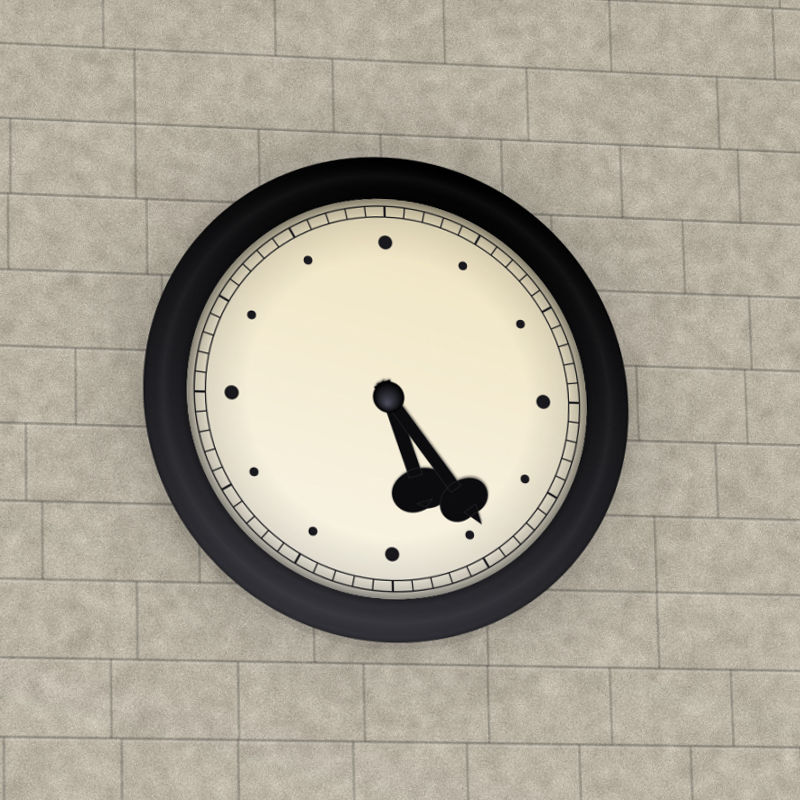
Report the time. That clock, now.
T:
5:24
